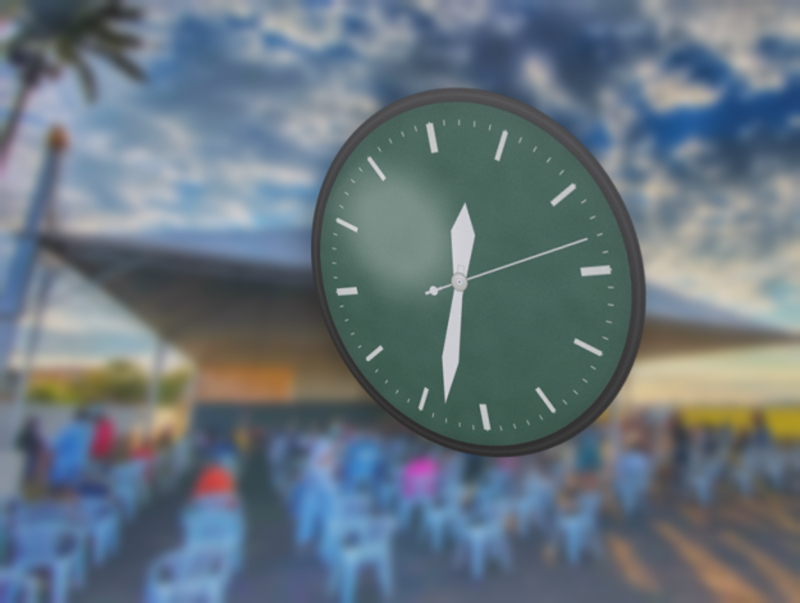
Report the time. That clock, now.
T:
12:33:13
